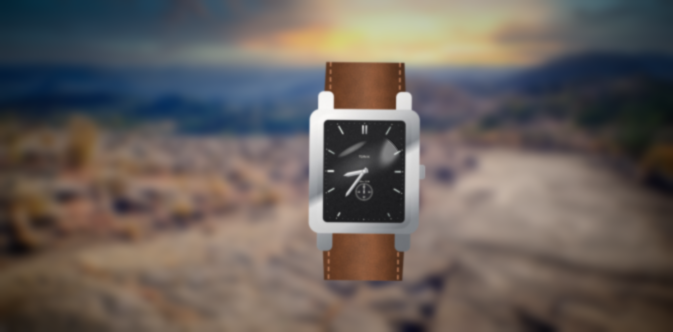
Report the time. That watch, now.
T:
8:36
